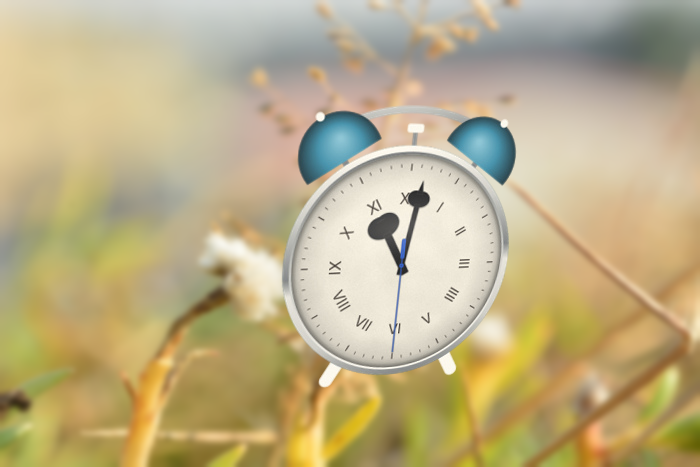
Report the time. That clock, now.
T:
11:01:30
